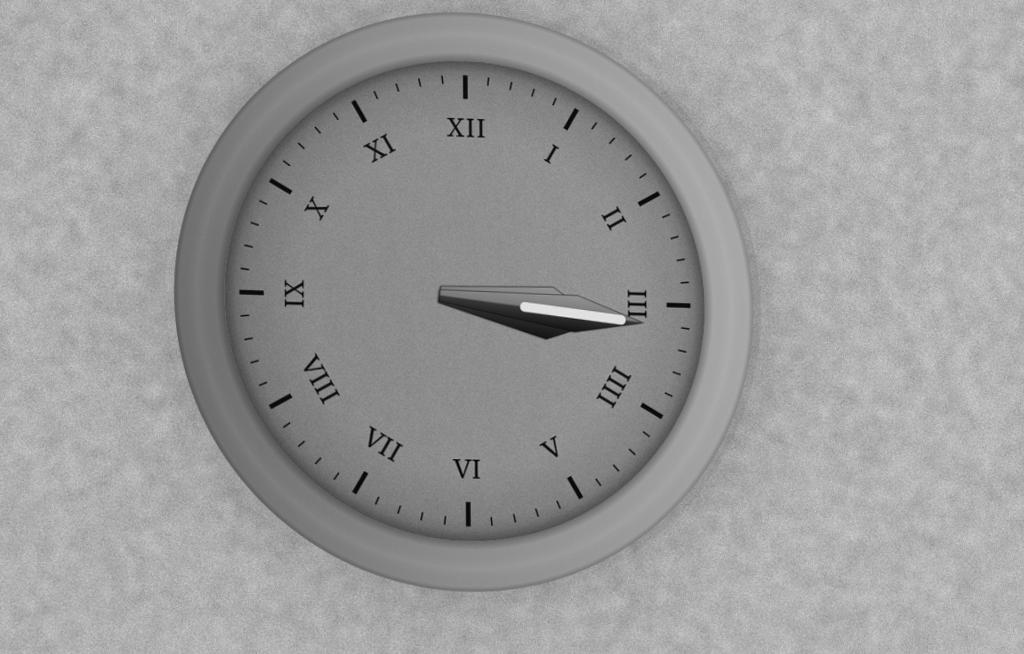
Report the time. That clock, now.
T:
3:16
